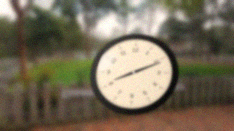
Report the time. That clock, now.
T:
8:11
